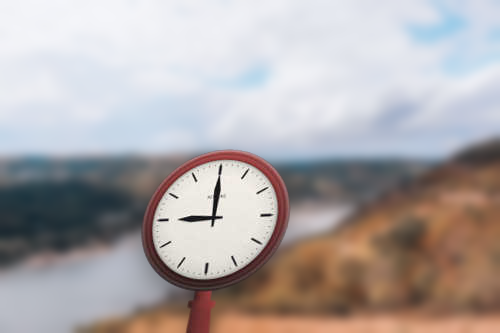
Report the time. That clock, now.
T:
9:00
